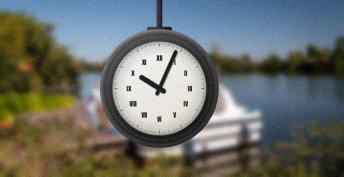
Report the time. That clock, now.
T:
10:04
